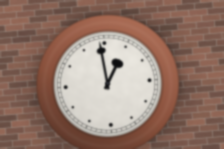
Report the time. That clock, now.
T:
12:59
